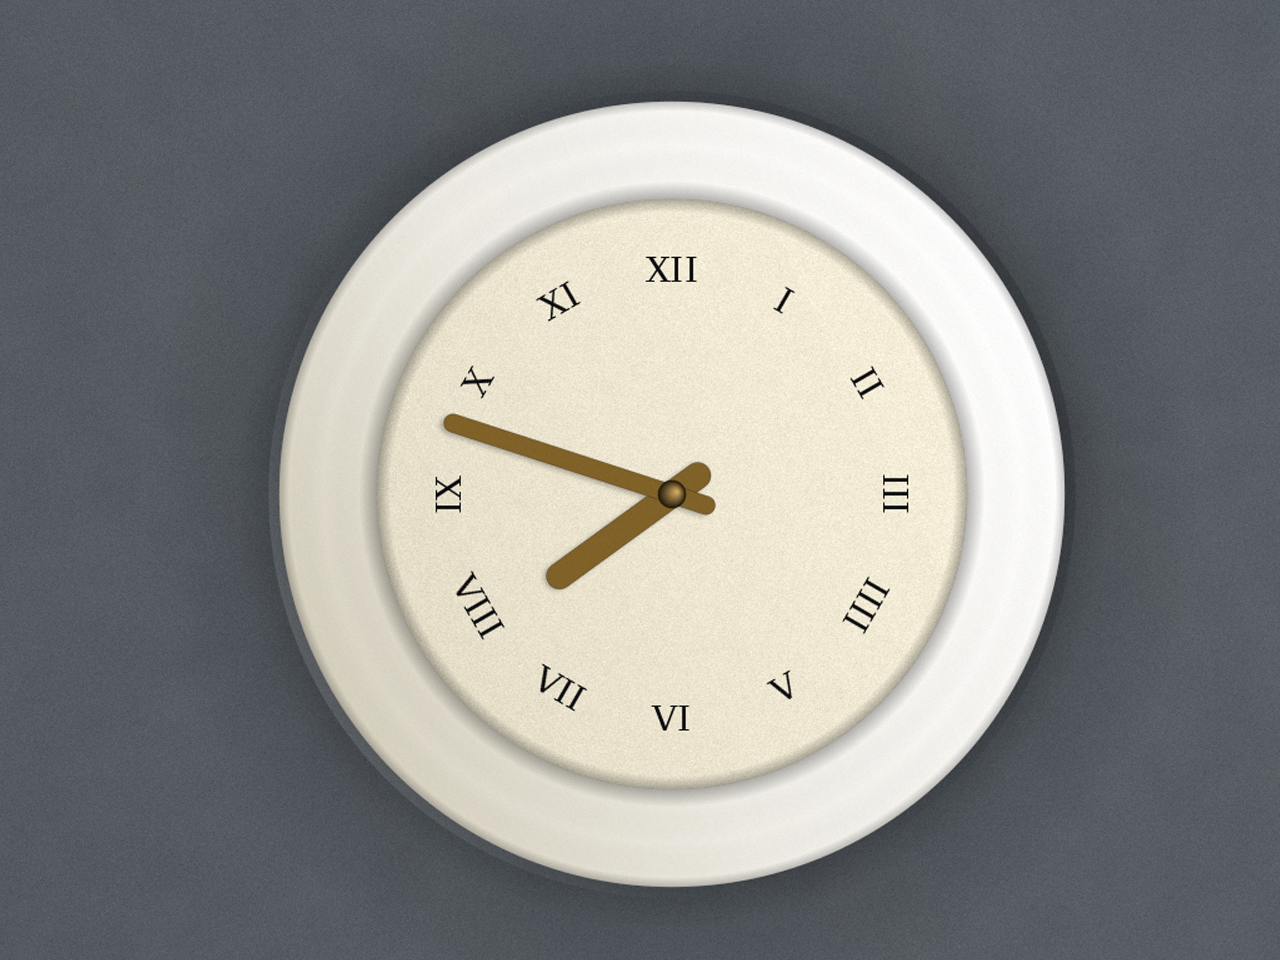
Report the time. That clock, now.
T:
7:48
